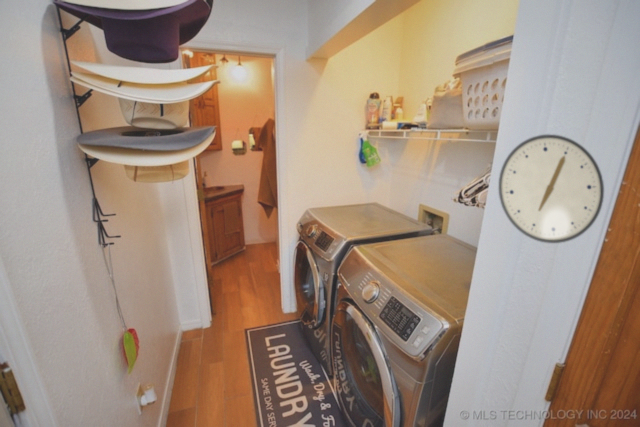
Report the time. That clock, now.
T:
7:05
